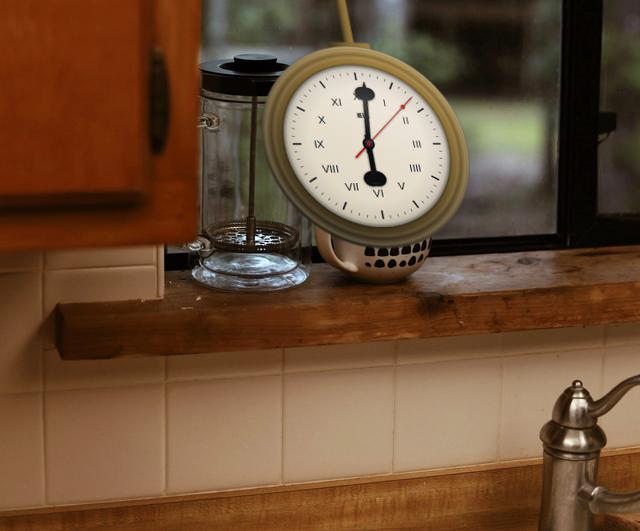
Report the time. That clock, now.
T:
6:01:08
